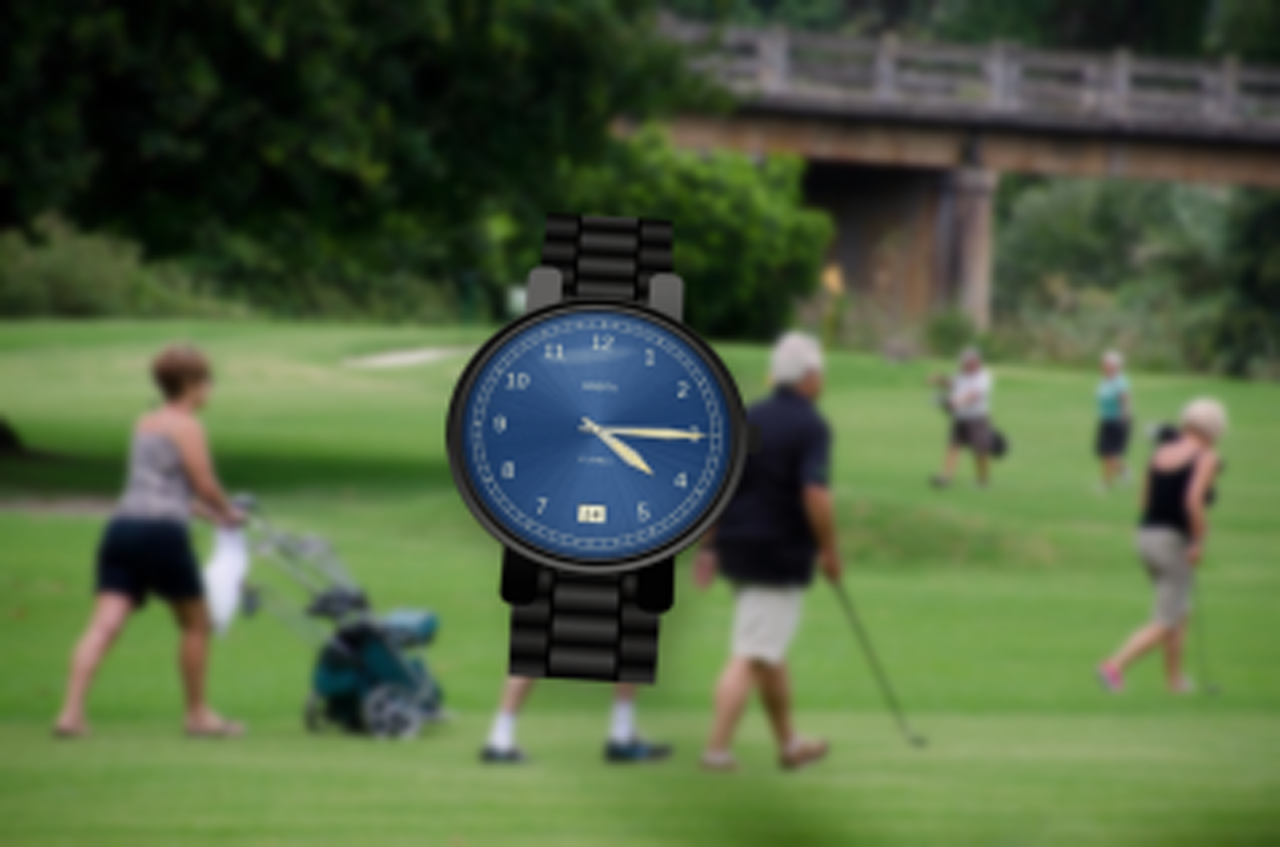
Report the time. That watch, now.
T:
4:15
